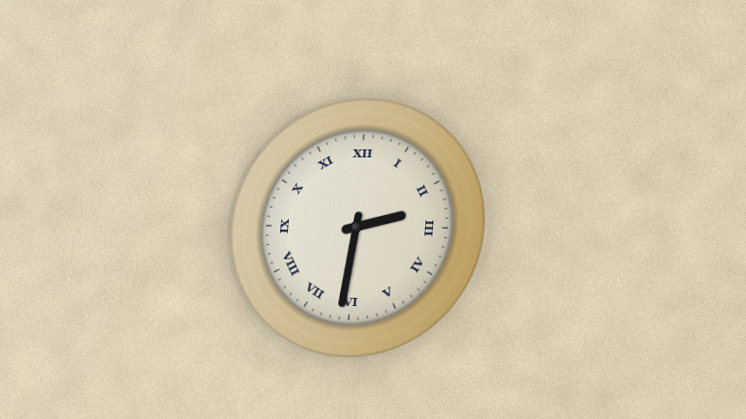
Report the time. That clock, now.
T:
2:31
